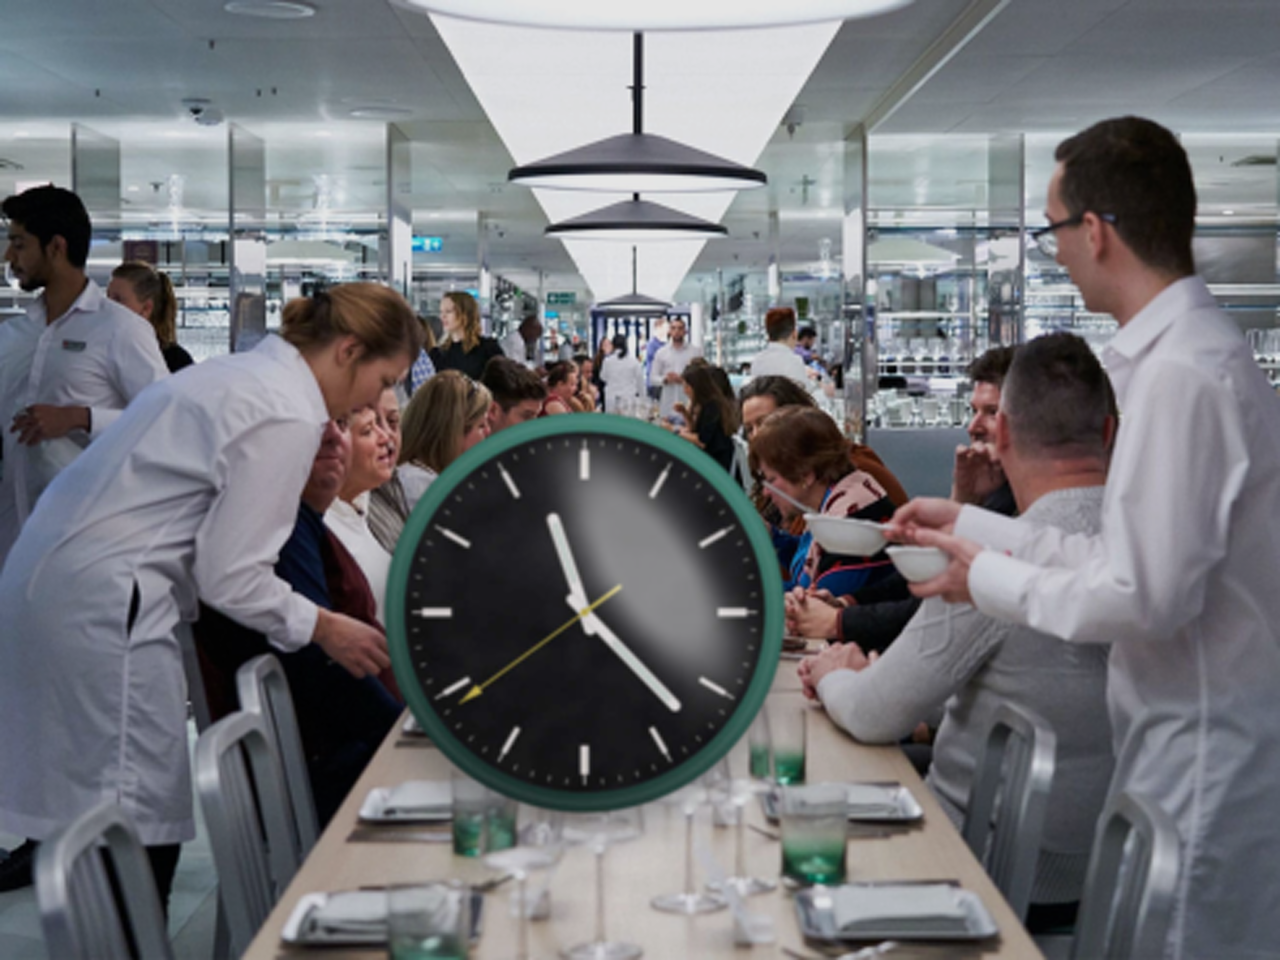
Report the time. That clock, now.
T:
11:22:39
